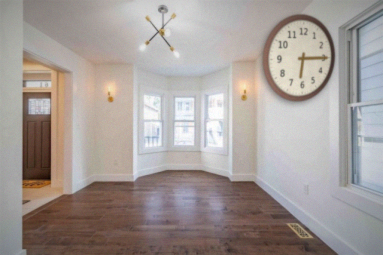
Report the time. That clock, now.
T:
6:15
